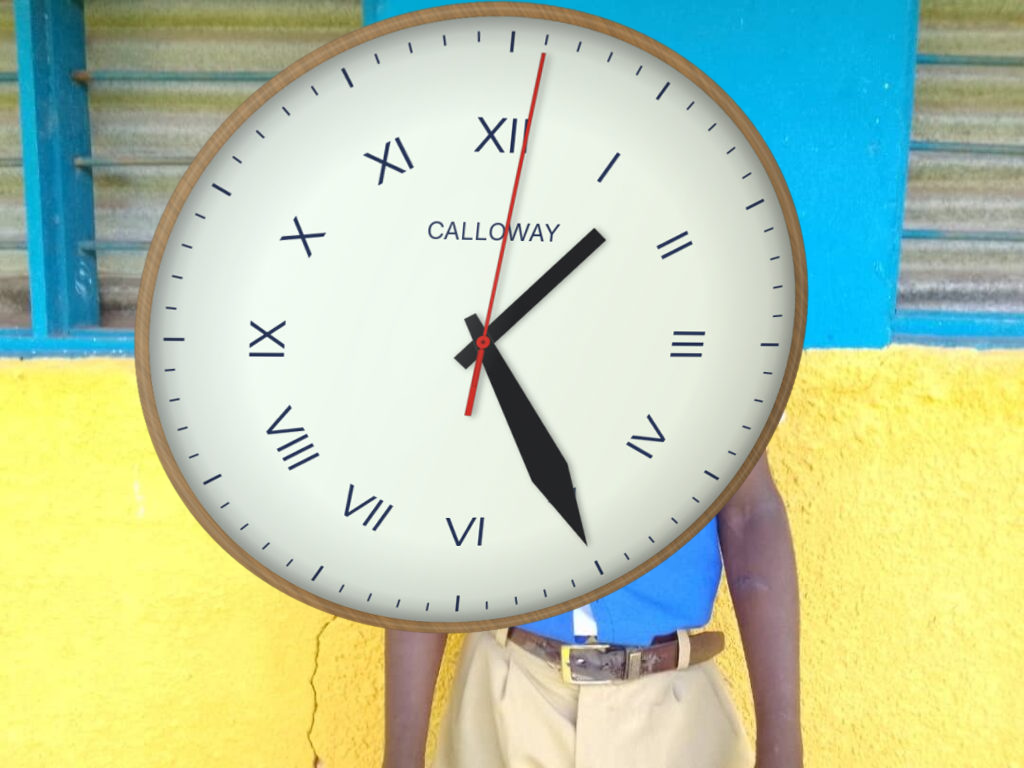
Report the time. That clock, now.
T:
1:25:01
